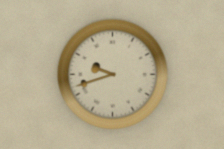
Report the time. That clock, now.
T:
9:42
